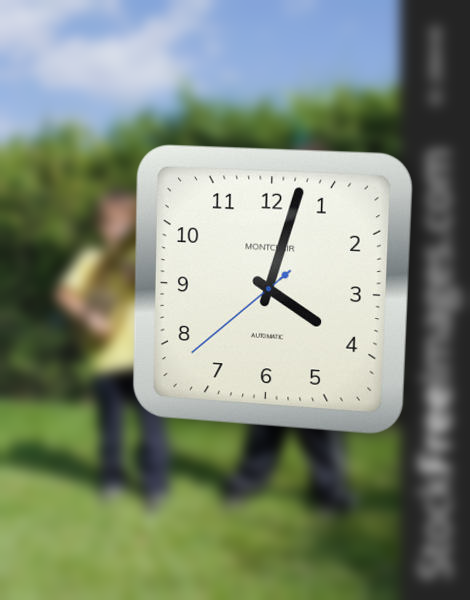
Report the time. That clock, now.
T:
4:02:38
